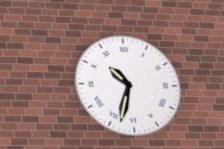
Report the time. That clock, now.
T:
10:33
